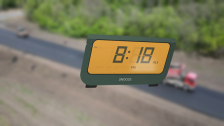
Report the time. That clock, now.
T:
8:18
